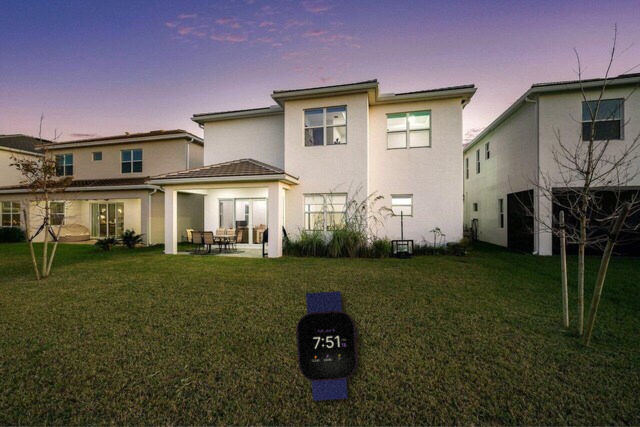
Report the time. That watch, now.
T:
7:51
